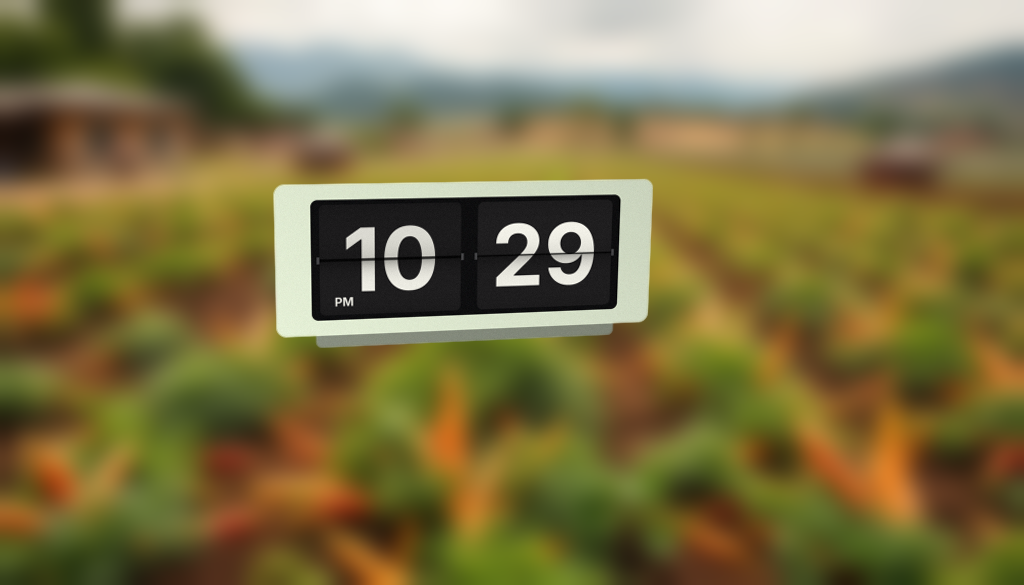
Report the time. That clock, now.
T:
10:29
